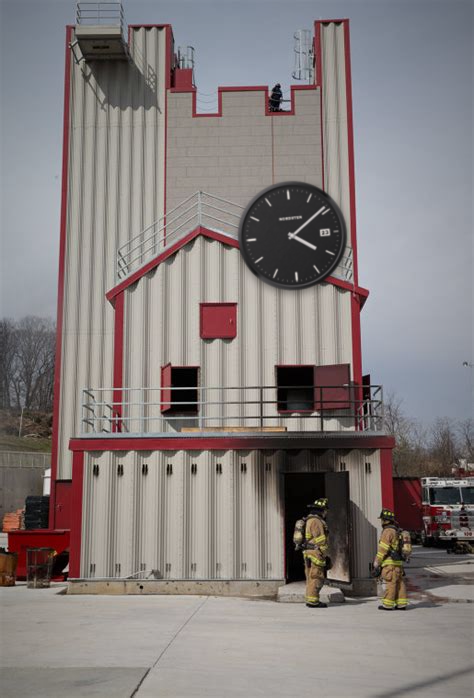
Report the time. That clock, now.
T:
4:09
